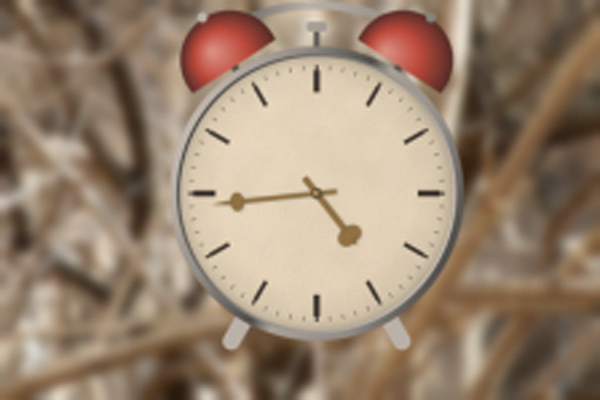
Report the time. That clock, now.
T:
4:44
